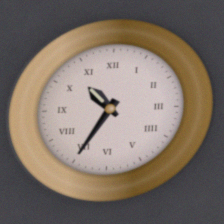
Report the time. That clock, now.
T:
10:35
